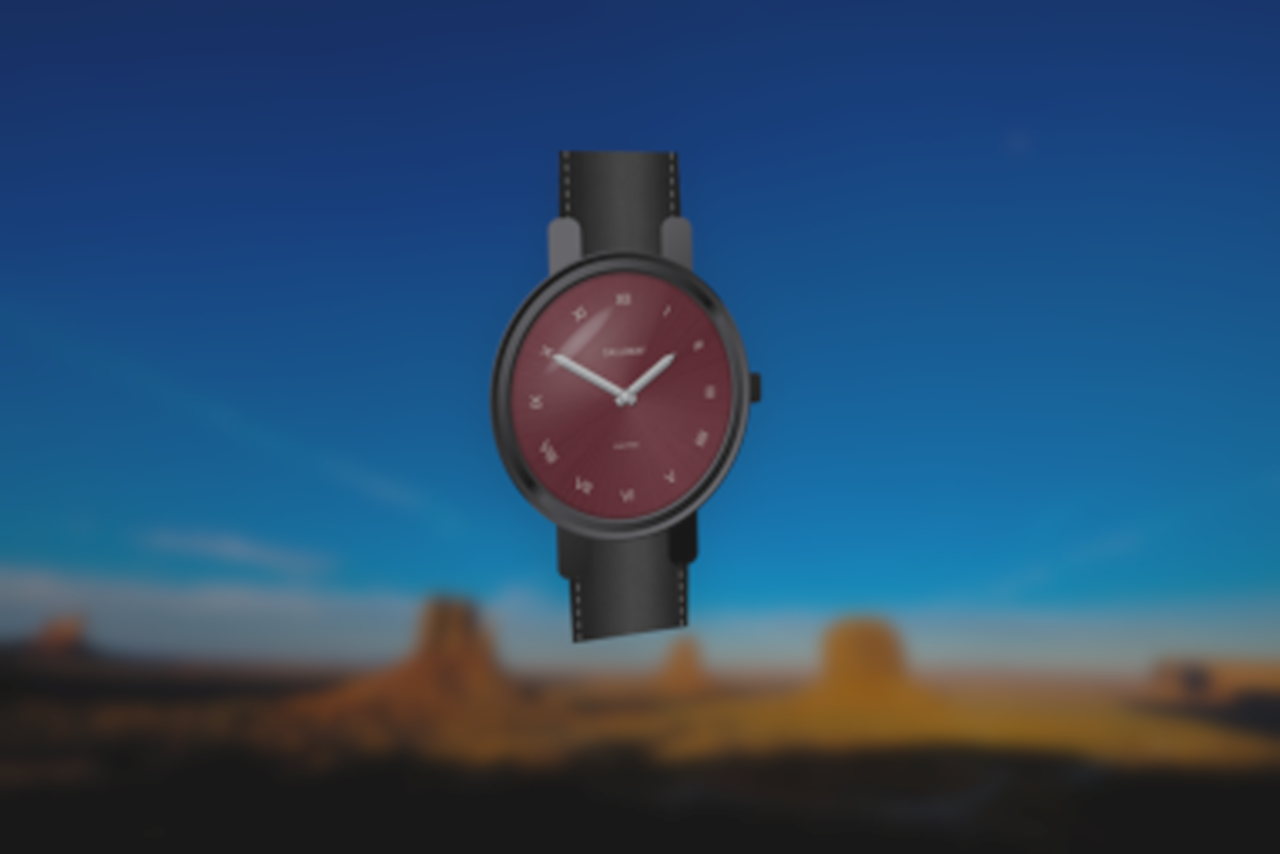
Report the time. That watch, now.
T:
1:50
